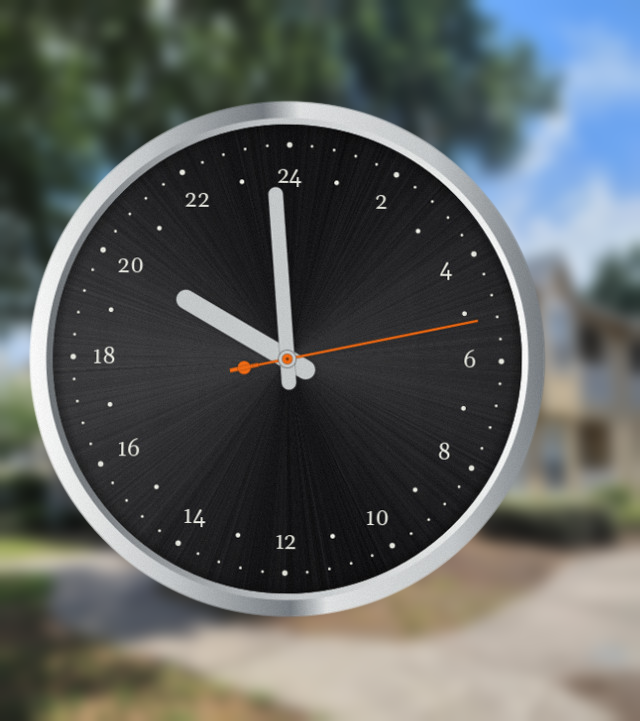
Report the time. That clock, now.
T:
19:59:13
